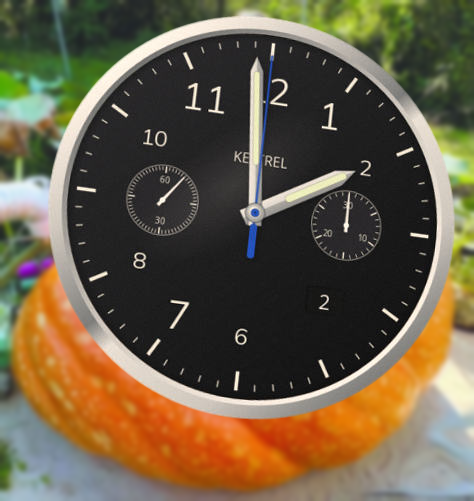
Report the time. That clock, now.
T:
1:59:06
